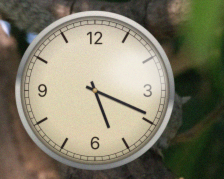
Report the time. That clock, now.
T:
5:19
